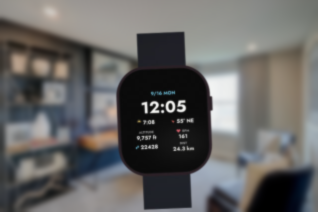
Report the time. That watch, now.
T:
12:05
